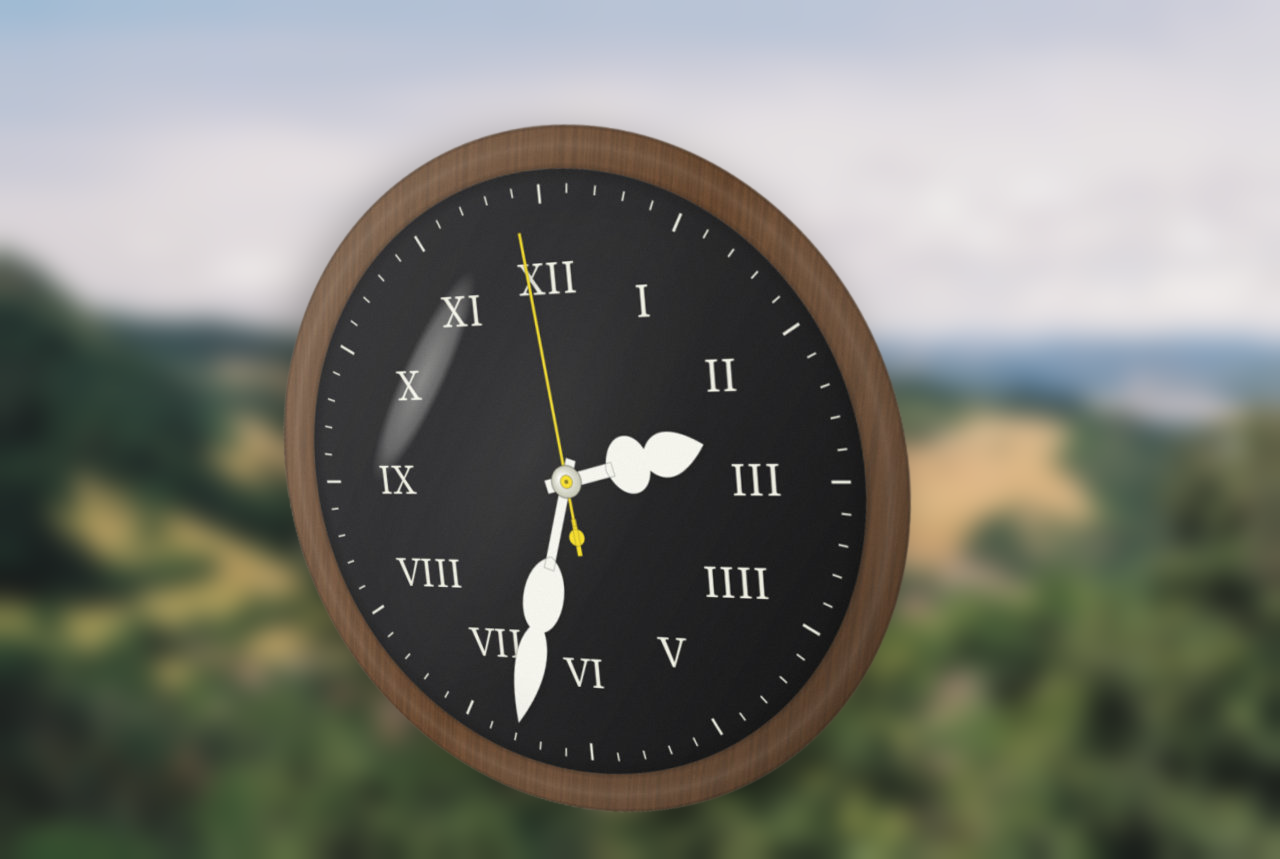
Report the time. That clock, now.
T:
2:32:59
